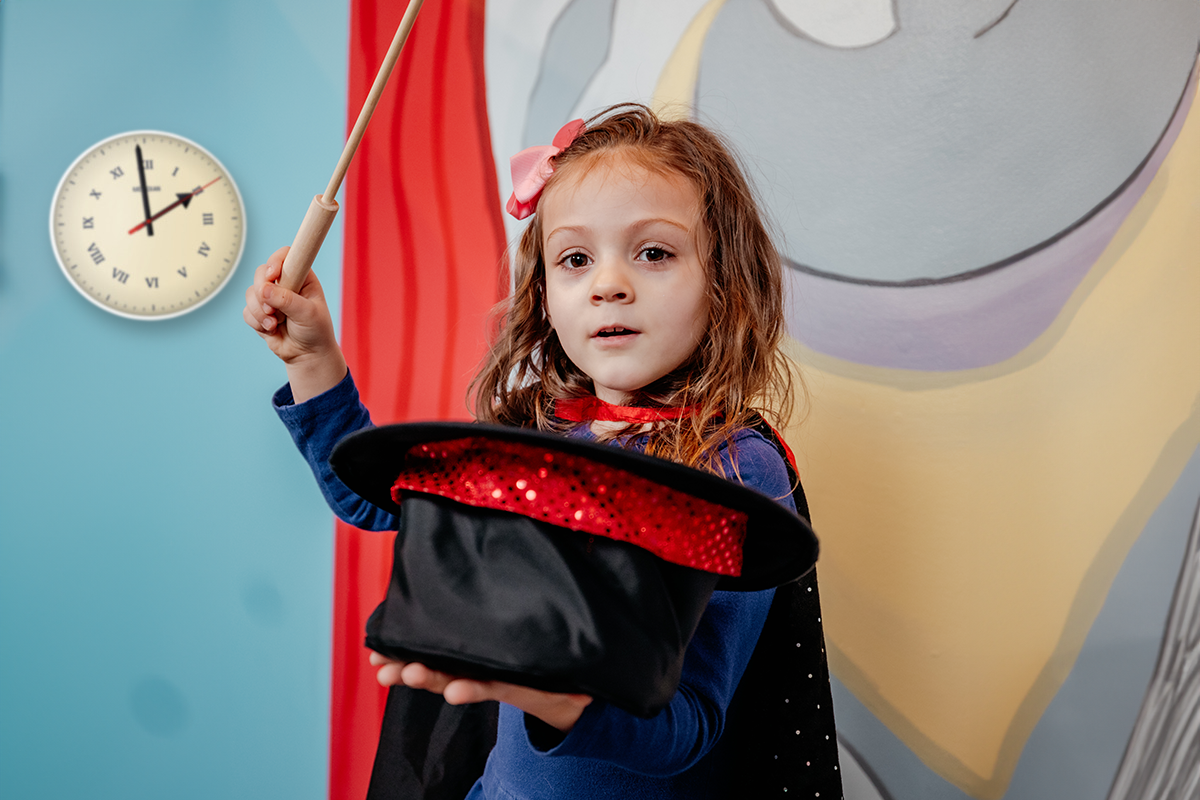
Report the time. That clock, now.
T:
1:59:10
